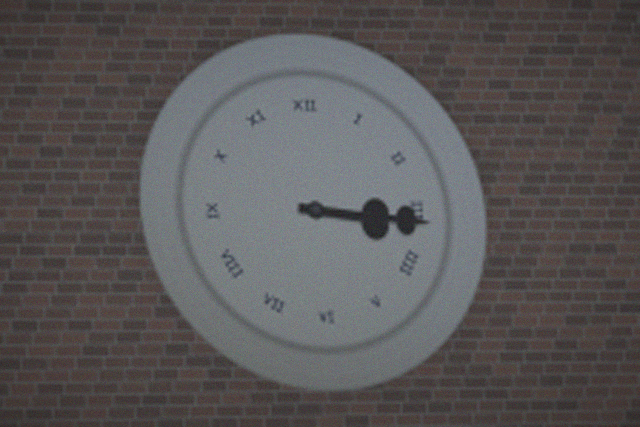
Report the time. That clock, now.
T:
3:16
